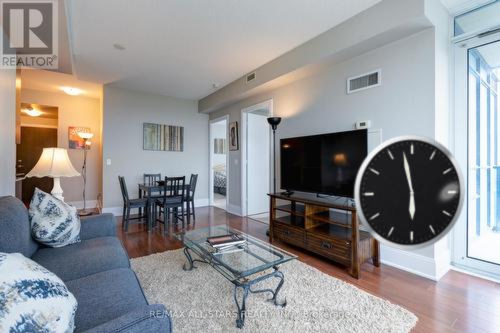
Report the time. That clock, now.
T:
5:58
